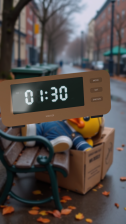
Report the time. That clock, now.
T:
1:30
